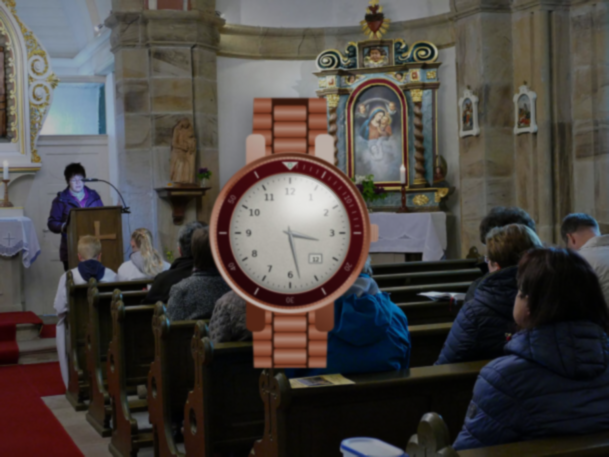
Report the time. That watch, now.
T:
3:28
